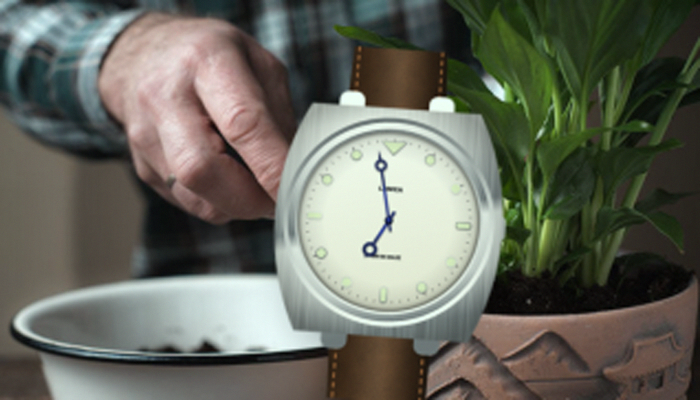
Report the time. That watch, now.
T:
6:58
